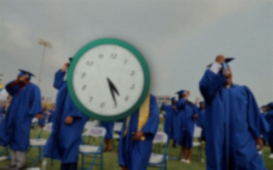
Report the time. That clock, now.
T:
4:25
